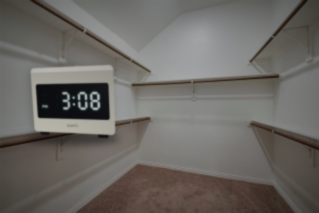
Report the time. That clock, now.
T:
3:08
